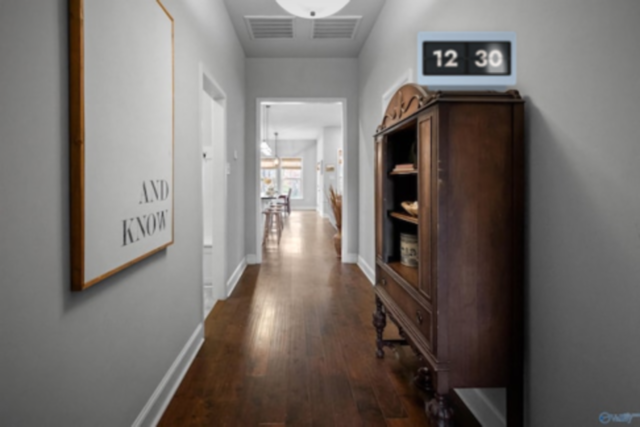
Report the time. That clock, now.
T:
12:30
